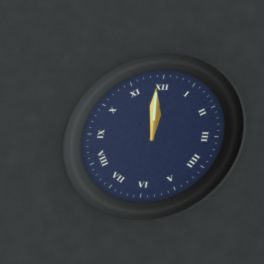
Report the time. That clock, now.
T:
11:59
